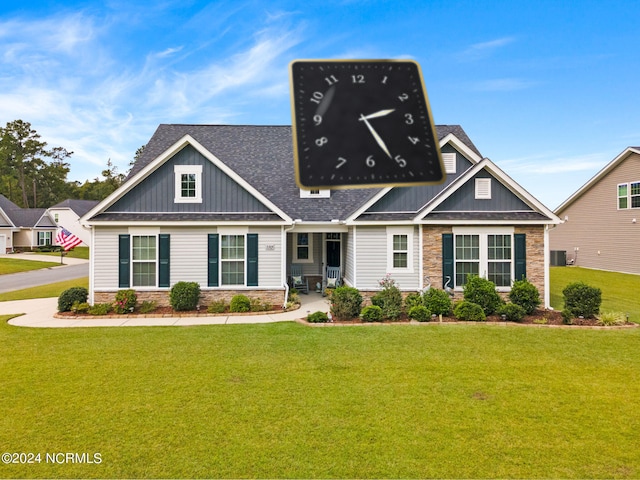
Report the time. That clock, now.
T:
2:26
